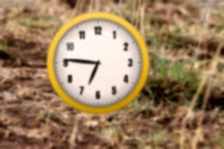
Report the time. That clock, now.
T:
6:46
